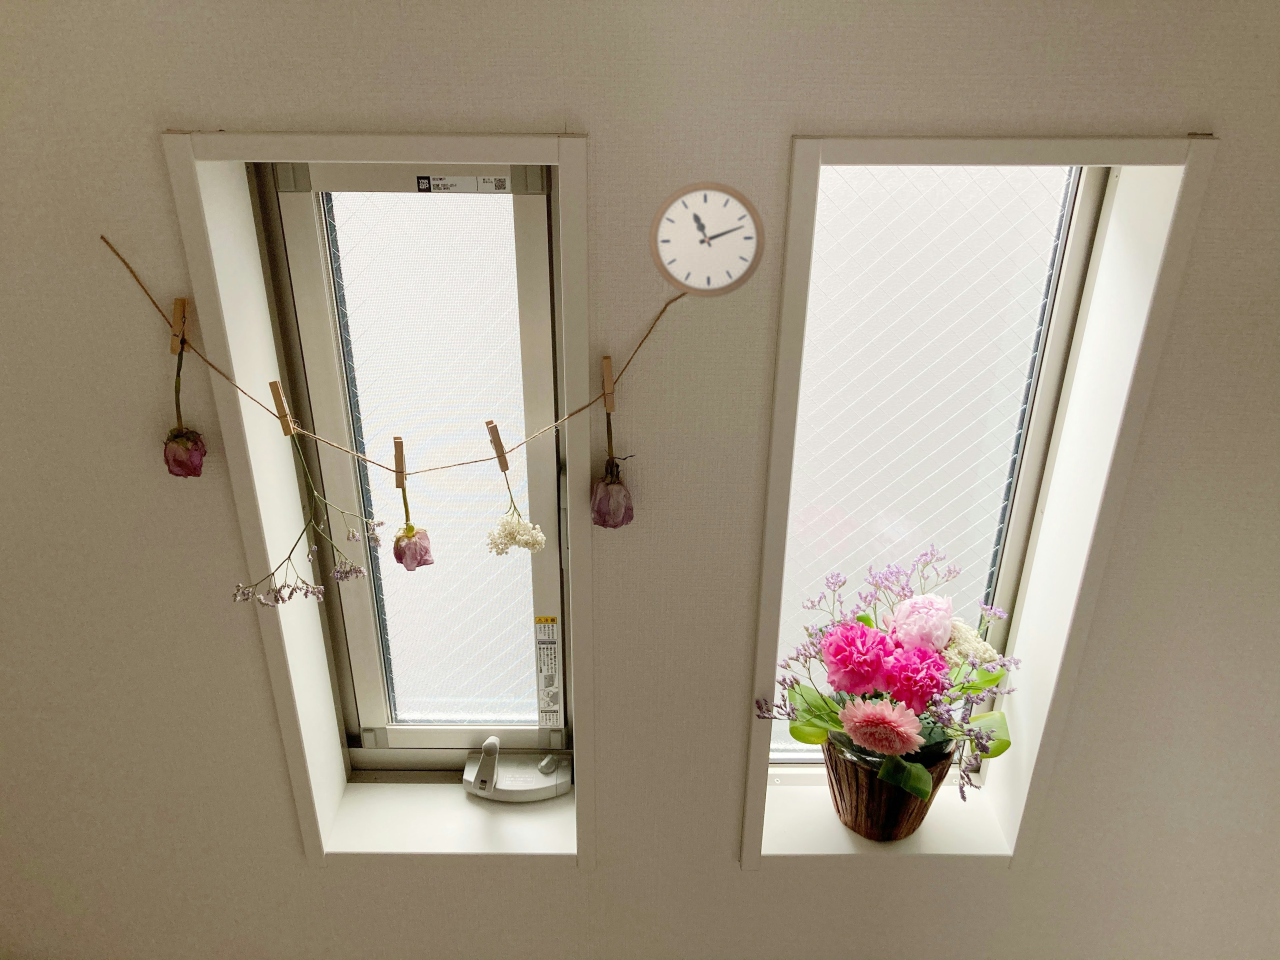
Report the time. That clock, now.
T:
11:12
